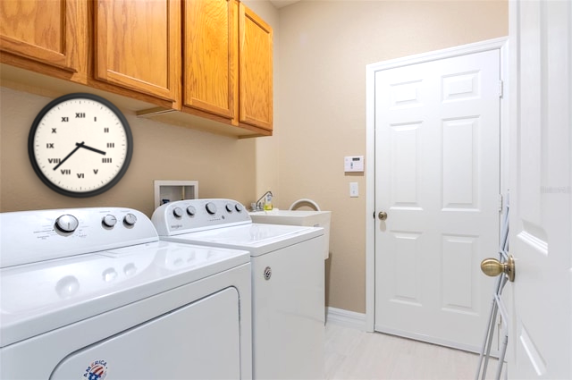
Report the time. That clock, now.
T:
3:38
